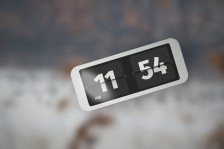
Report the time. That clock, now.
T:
11:54
